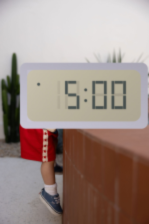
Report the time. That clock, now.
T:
5:00
